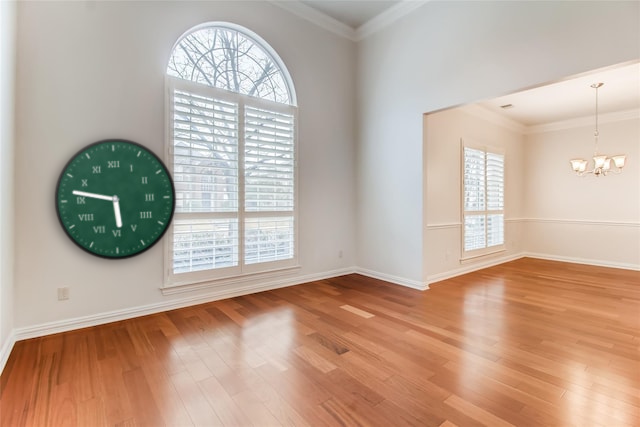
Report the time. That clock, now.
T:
5:47
